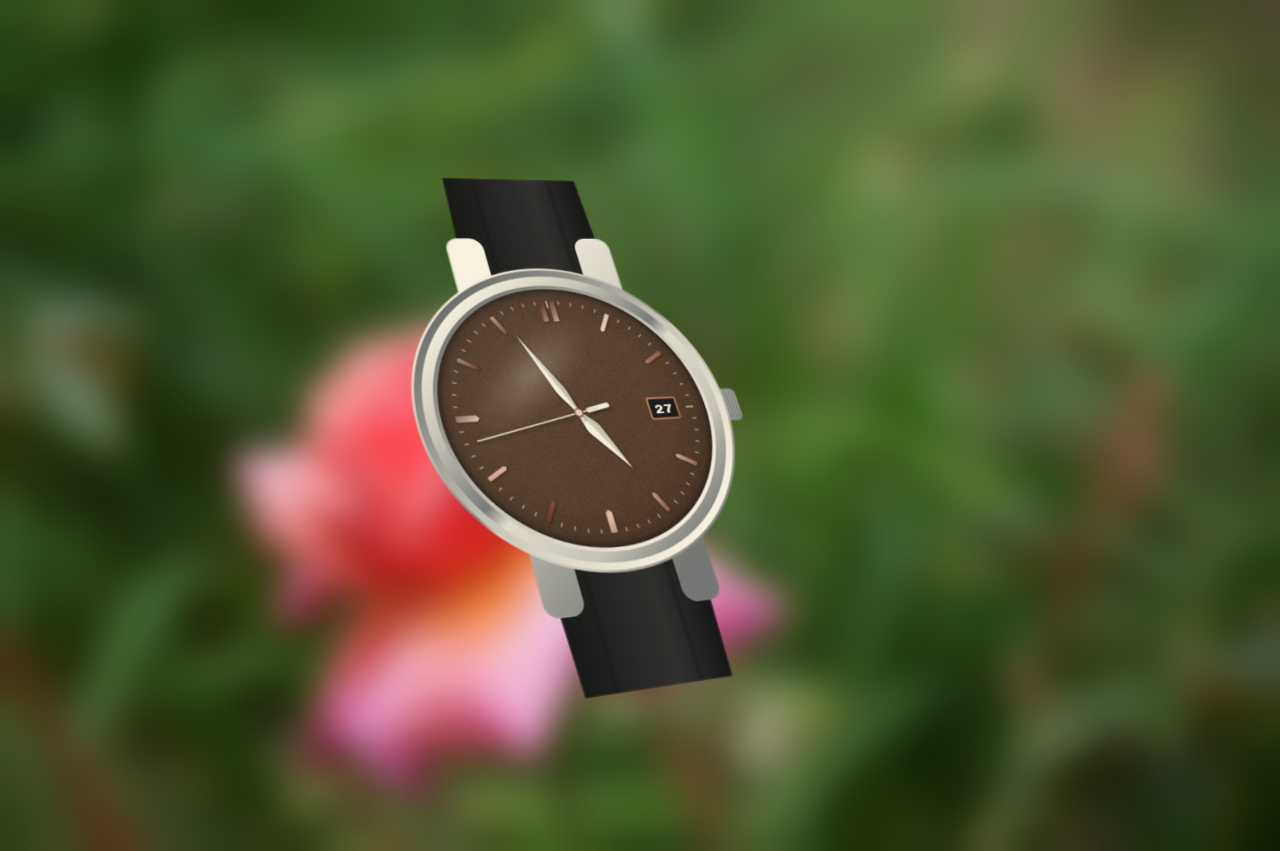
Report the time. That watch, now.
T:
4:55:43
